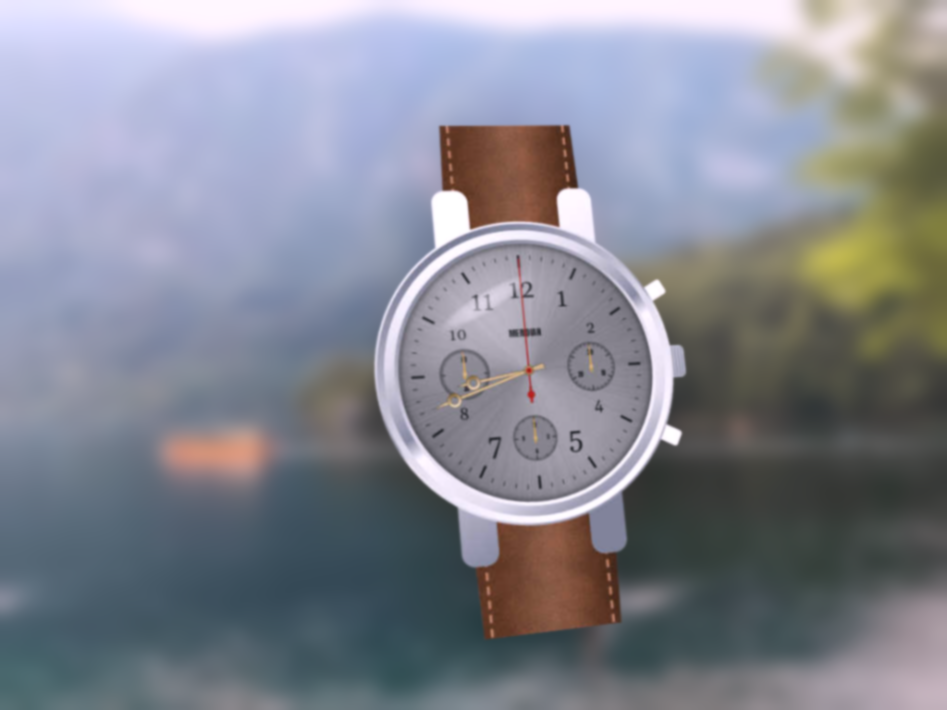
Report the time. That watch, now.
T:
8:42
